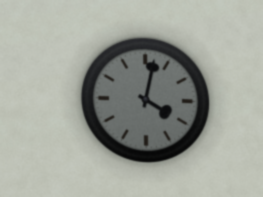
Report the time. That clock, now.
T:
4:02
